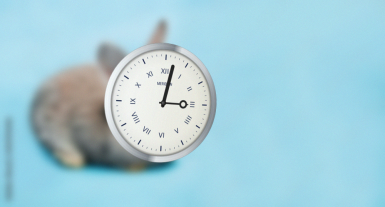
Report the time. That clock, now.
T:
3:02
